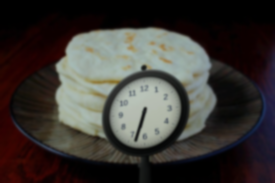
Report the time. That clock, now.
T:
6:33
